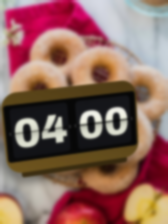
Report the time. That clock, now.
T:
4:00
